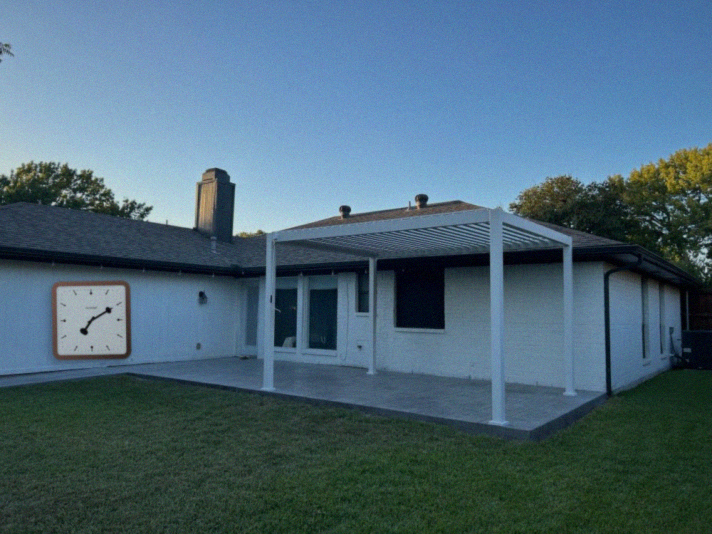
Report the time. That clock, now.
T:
7:10
